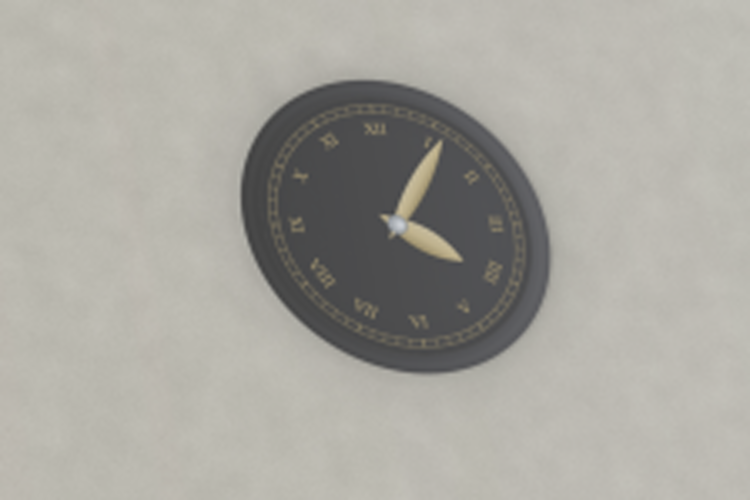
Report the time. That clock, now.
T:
4:06
